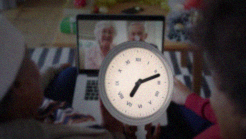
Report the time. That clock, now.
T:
7:12
